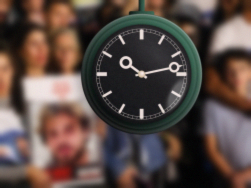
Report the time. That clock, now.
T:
10:13
